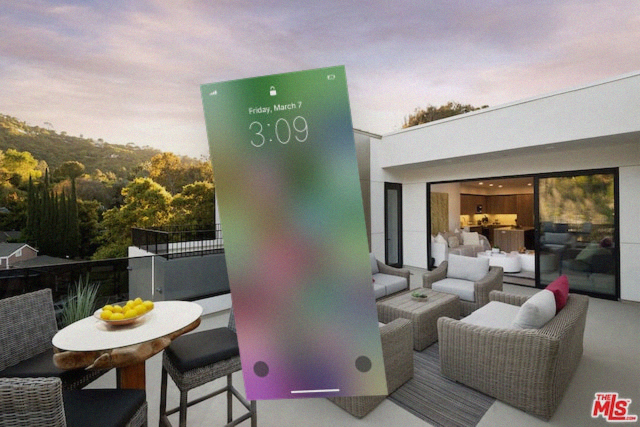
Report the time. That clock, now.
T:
3:09
